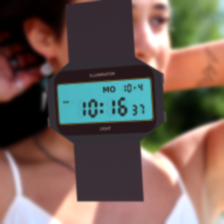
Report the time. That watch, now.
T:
10:16:37
